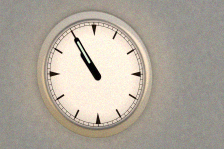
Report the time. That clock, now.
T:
10:55
